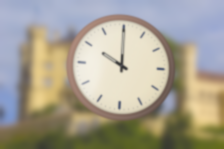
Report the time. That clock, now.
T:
10:00
